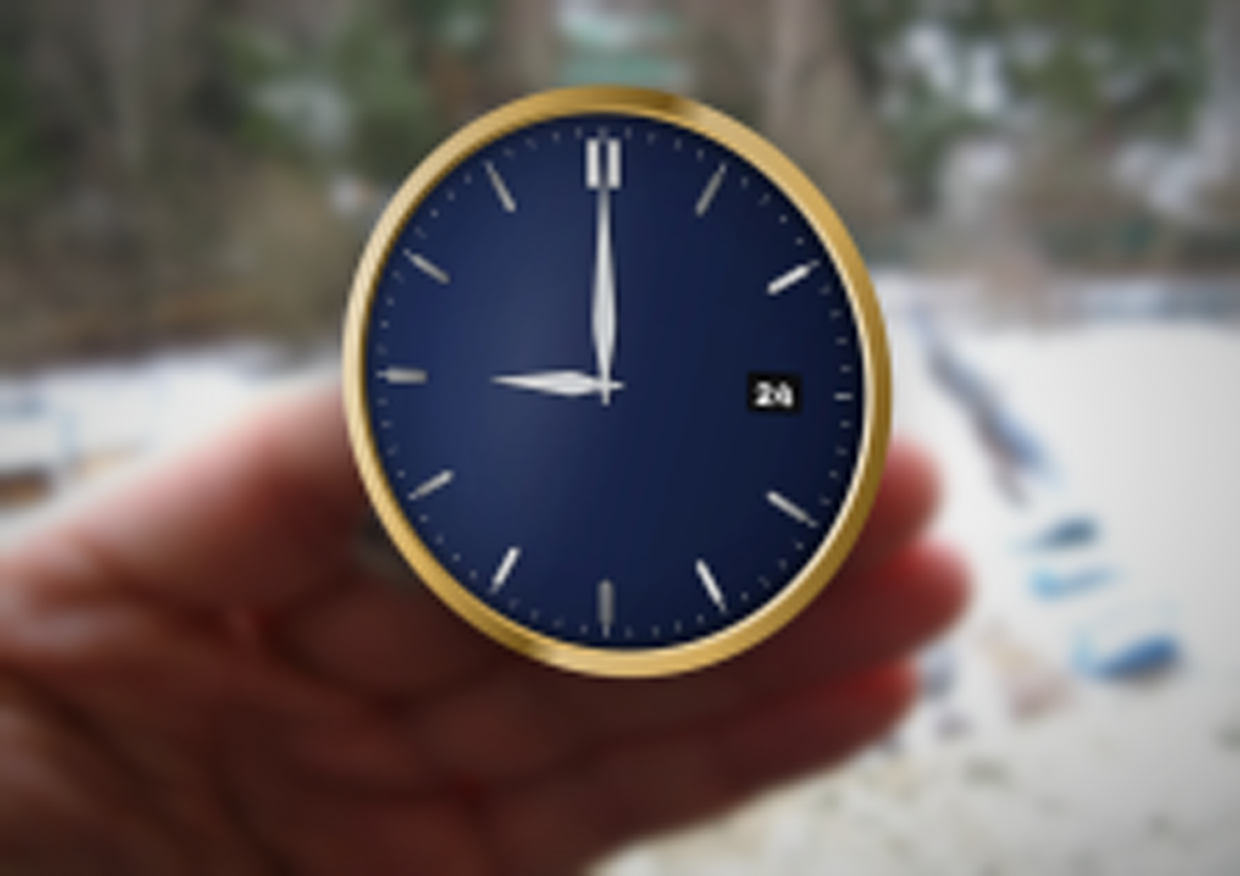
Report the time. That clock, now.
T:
9:00
